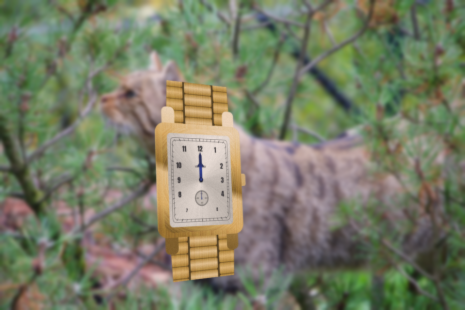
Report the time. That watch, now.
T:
12:00
